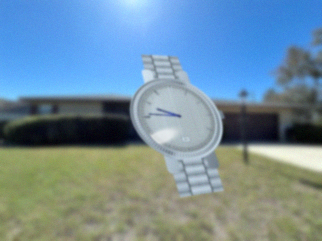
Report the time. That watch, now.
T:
9:46
